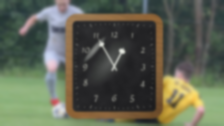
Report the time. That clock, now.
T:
12:55
